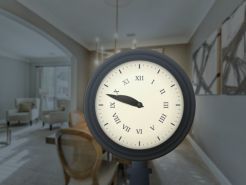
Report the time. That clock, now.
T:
9:48
